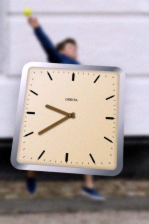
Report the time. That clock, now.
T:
9:39
